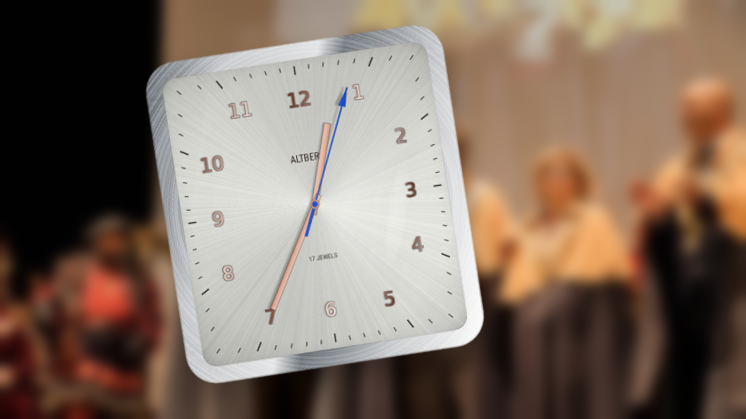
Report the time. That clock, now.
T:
12:35:04
